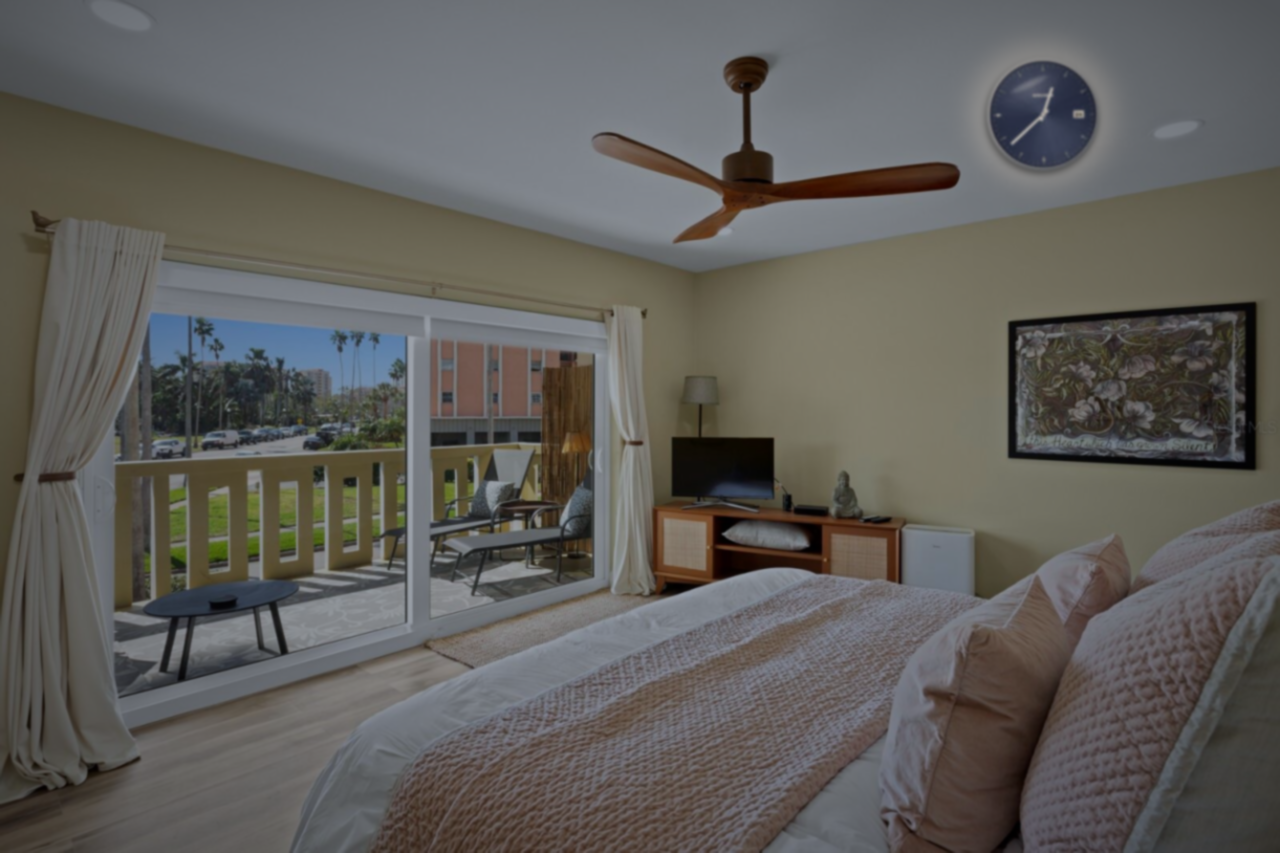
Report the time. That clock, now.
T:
12:38
